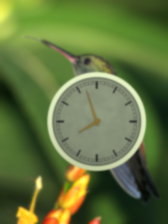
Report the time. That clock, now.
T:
7:57
